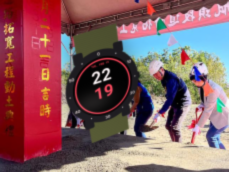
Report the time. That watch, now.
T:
22:19
